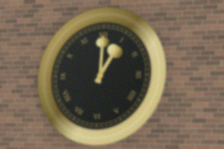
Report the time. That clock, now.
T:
1:00
